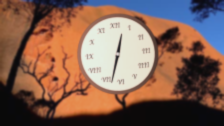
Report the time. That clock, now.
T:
12:33
